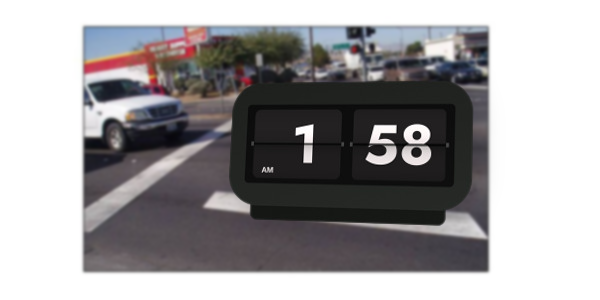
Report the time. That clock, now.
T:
1:58
